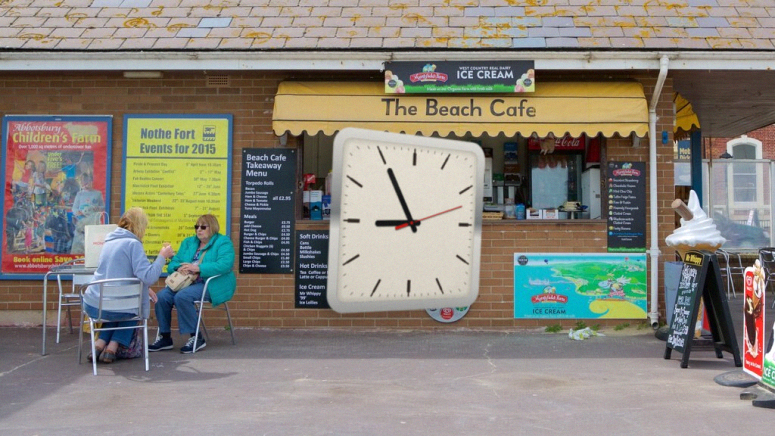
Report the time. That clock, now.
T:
8:55:12
